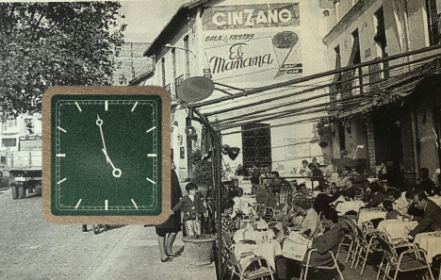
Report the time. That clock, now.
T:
4:58
